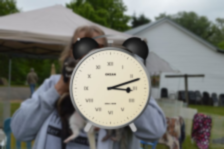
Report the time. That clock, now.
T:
3:12
